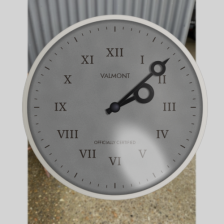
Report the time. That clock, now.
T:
2:08
